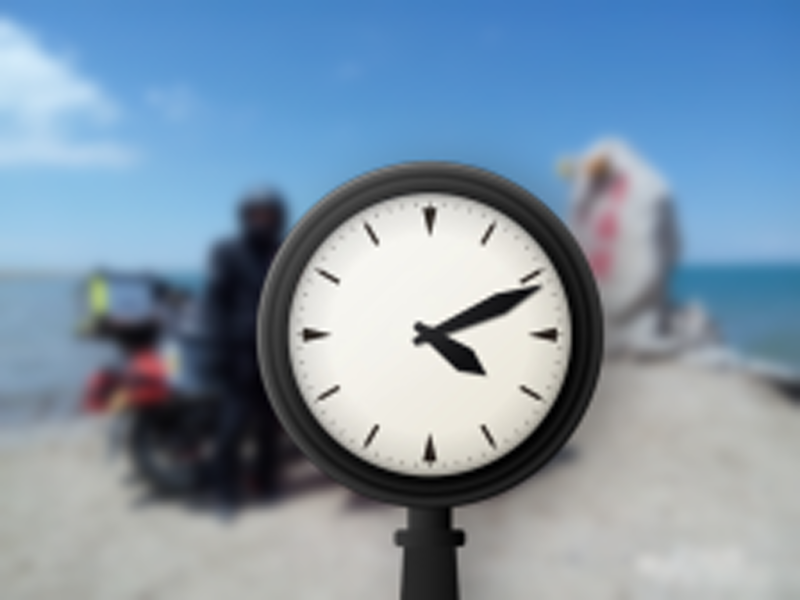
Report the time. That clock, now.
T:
4:11
